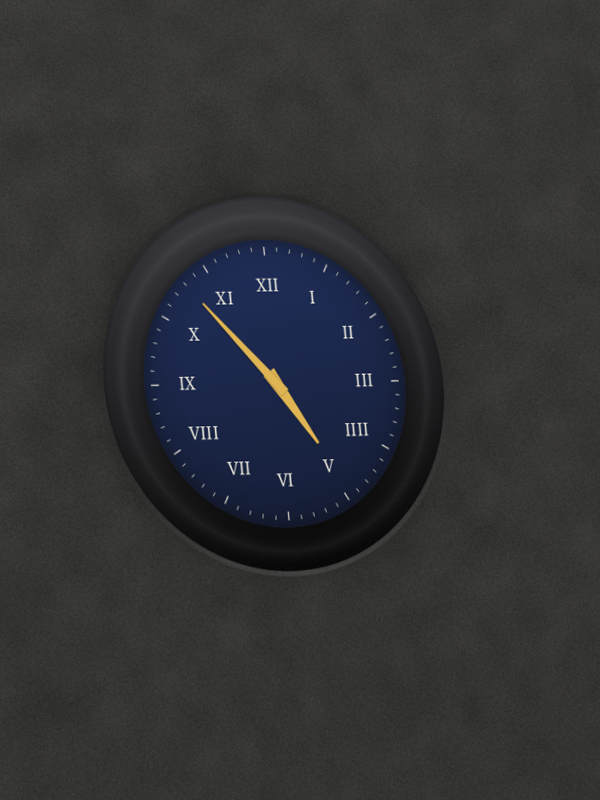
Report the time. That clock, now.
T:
4:53
